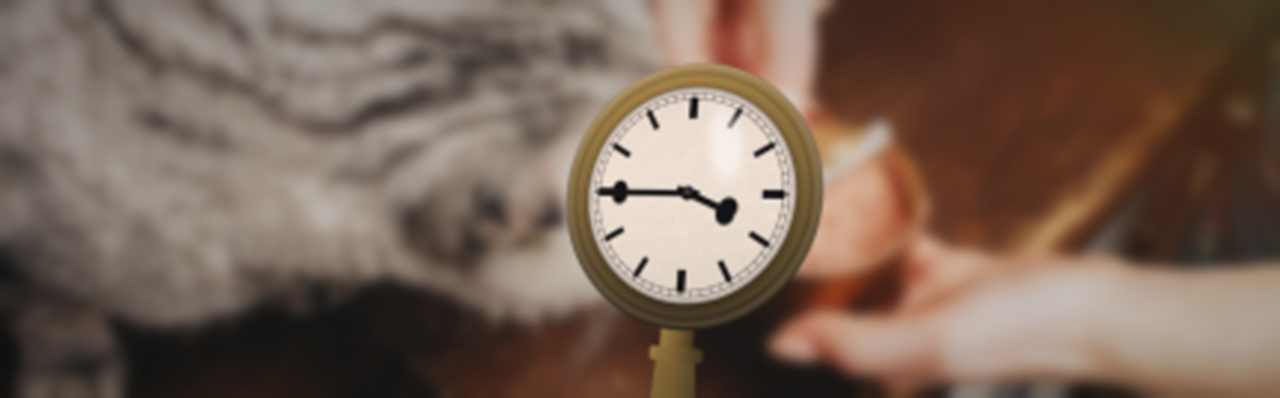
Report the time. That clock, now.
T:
3:45
